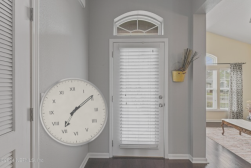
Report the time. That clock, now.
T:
7:09
